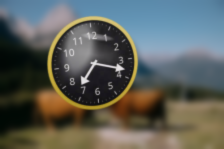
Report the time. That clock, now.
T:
7:18
